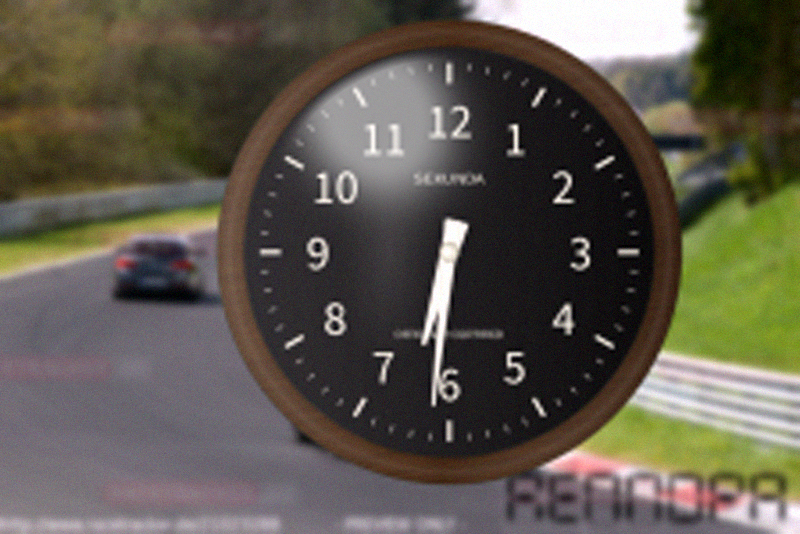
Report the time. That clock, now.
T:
6:31
